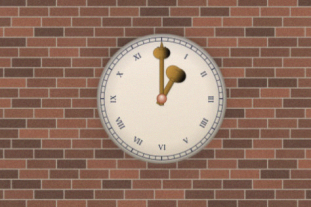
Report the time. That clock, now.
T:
1:00
